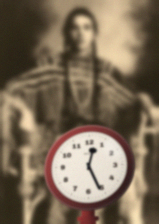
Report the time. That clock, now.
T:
12:26
